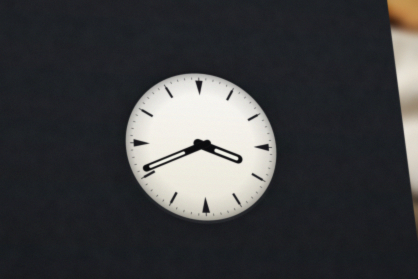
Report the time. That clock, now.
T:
3:41
